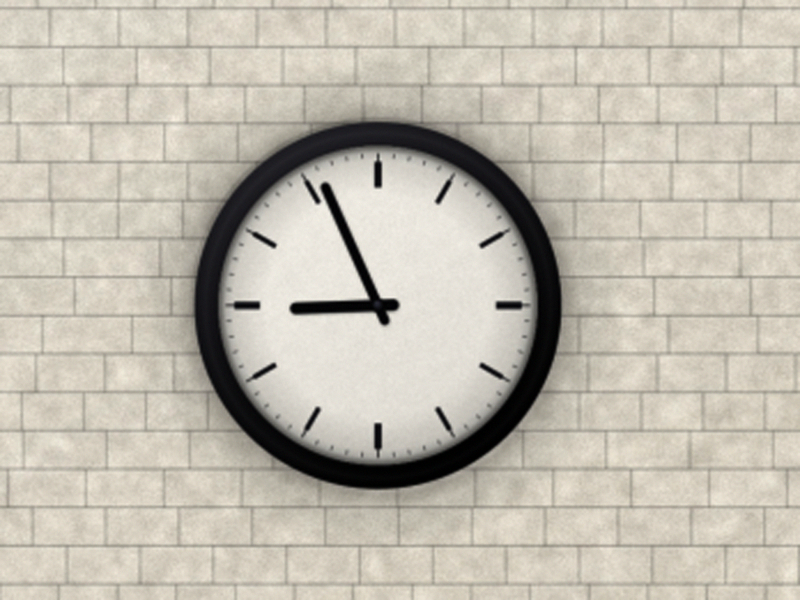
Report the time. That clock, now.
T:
8:56
